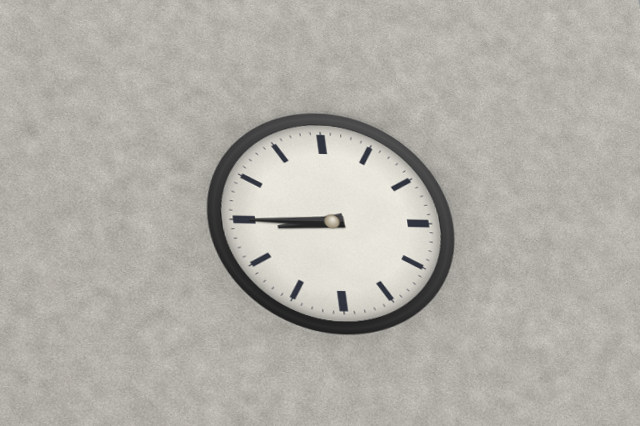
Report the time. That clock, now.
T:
8:45
